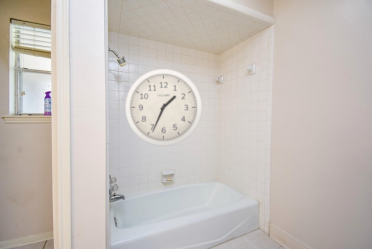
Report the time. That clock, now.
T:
1:34
